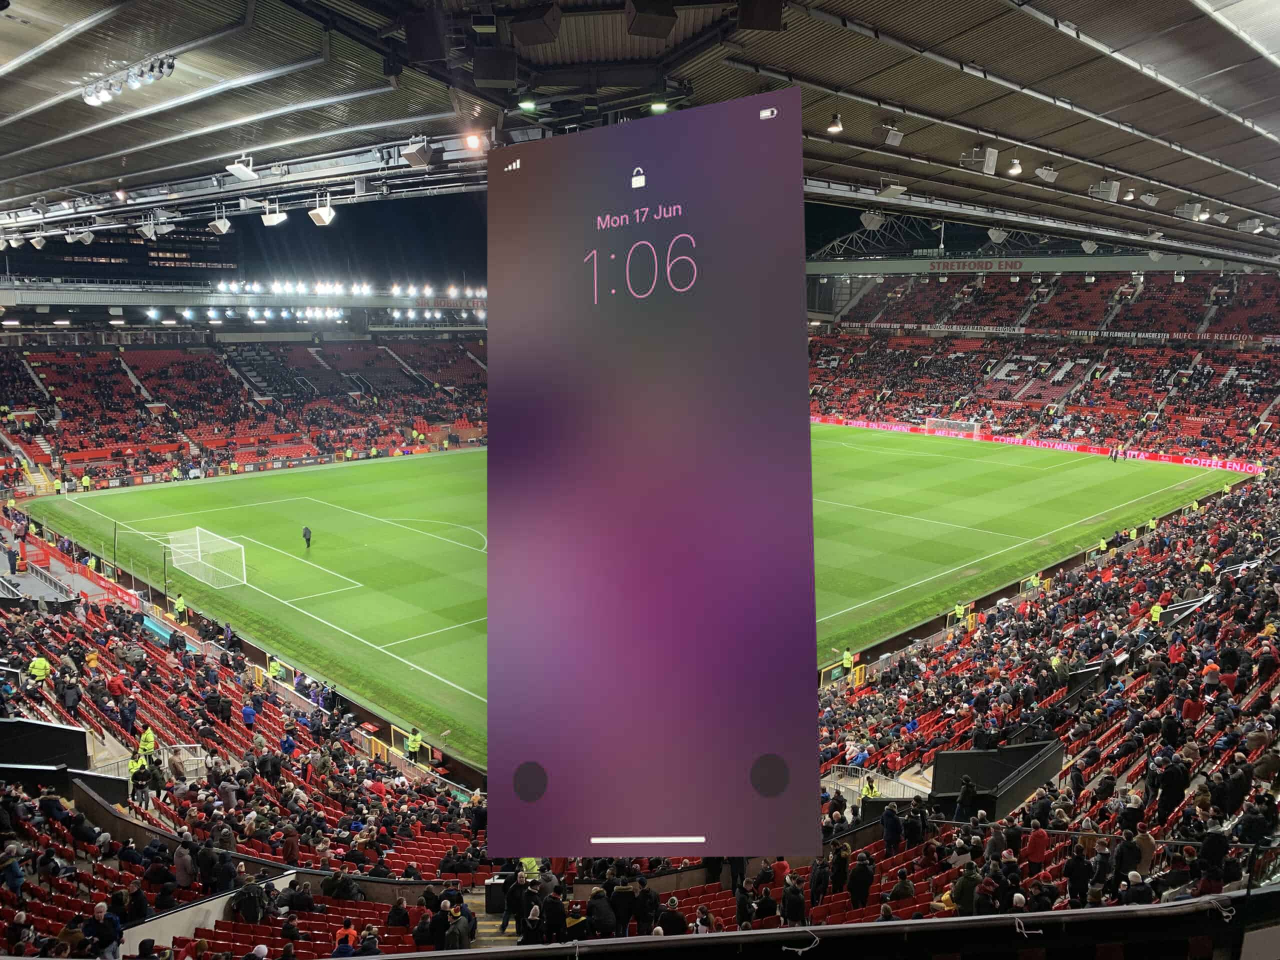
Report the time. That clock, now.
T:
1:06
